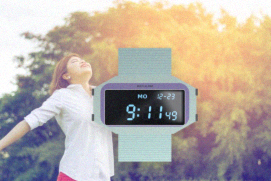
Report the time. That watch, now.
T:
9:11:49
